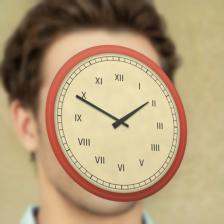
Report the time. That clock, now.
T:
1:49
